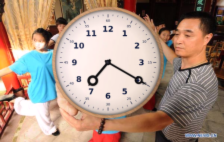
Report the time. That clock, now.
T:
7:20
